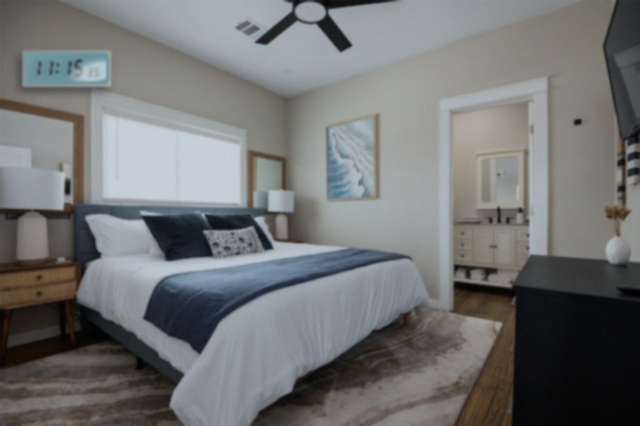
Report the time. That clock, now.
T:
11:15
